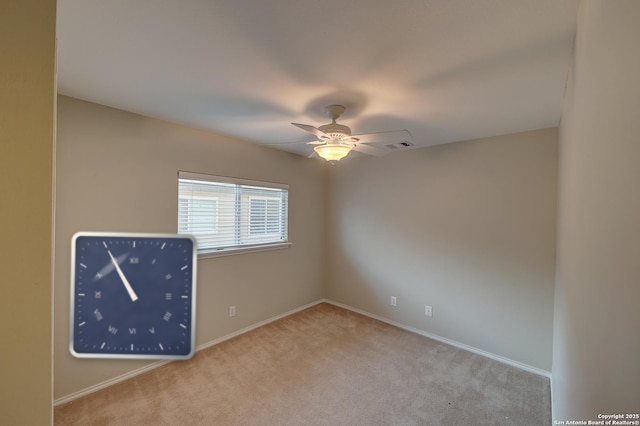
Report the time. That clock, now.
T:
10:55
